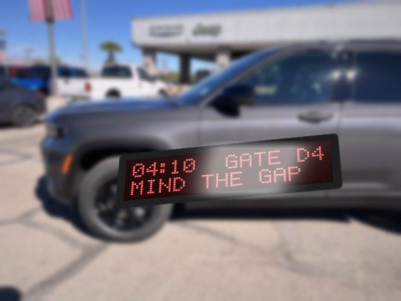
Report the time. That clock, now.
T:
4:10
